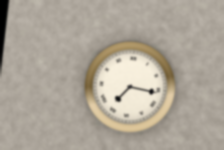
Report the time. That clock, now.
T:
7:16
